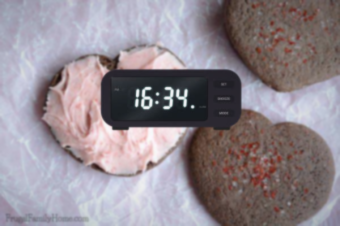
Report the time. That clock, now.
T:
16:34
